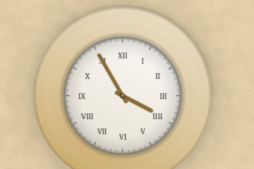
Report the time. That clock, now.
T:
3:55
